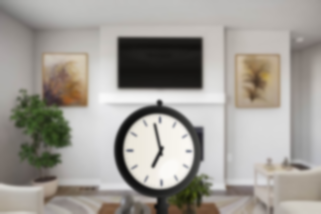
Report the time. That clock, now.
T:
6:58
